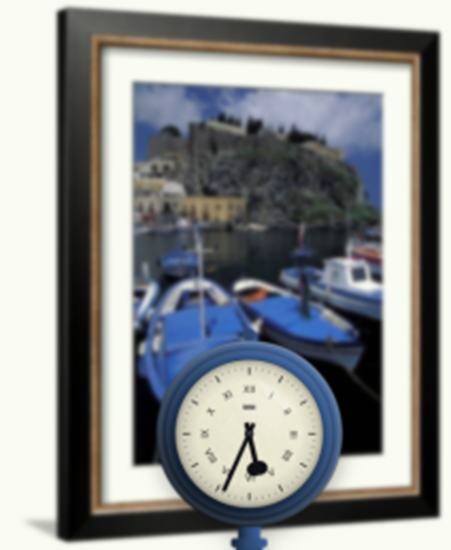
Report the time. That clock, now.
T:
5:34
